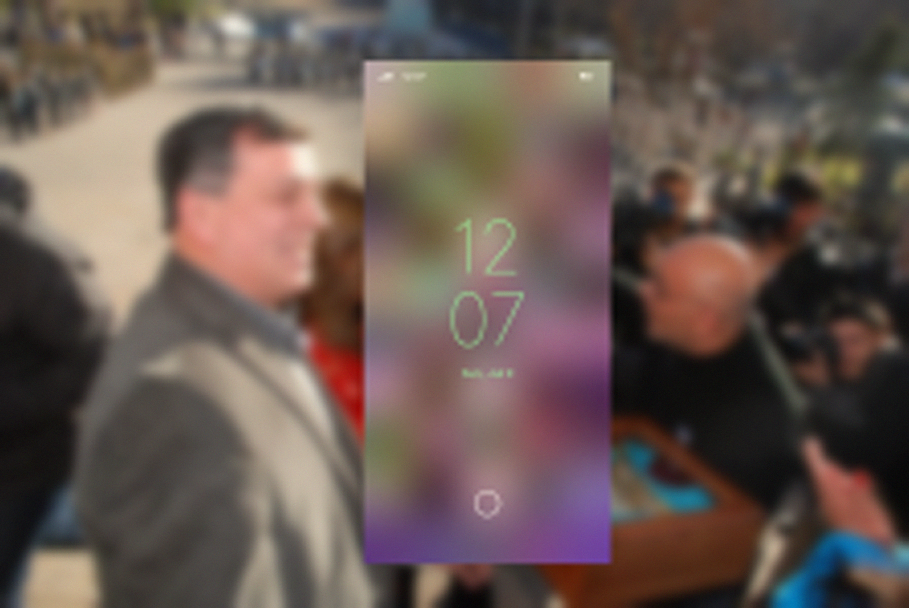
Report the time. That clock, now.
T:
12:07
